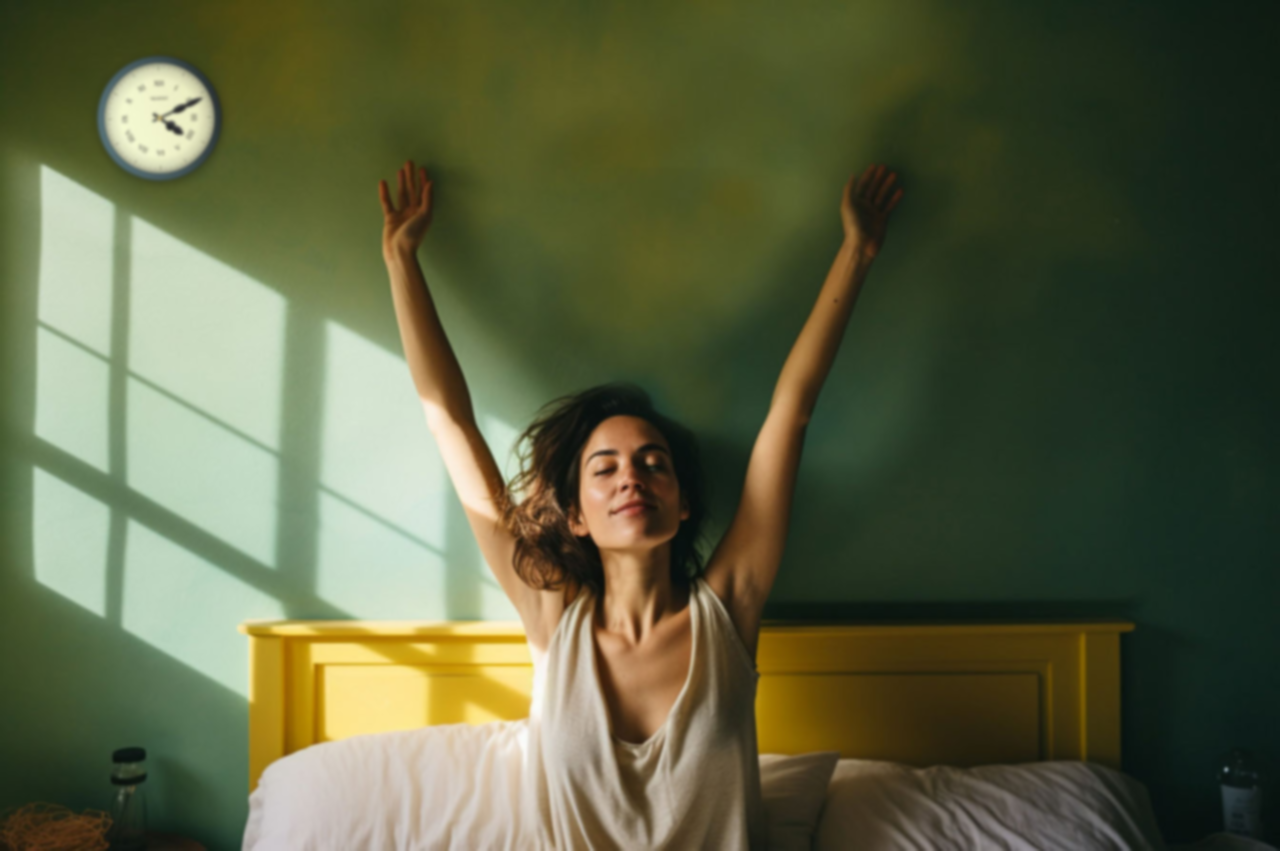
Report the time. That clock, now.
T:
4:11
